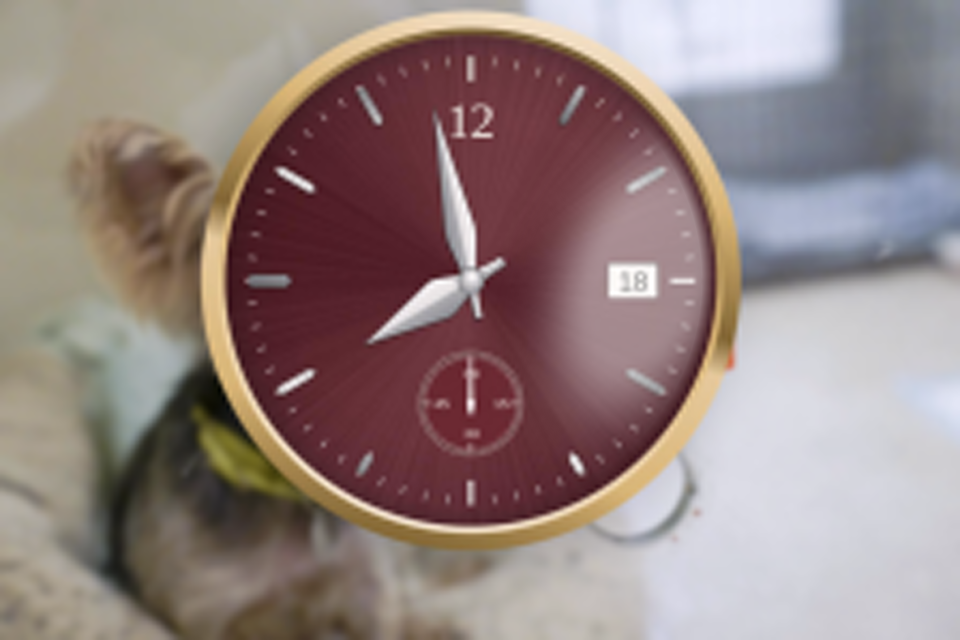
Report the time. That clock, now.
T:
7:58
